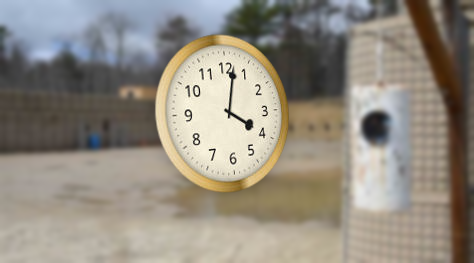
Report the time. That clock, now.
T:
4:02
